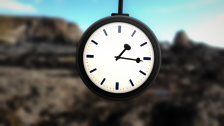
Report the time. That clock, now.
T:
1:16
